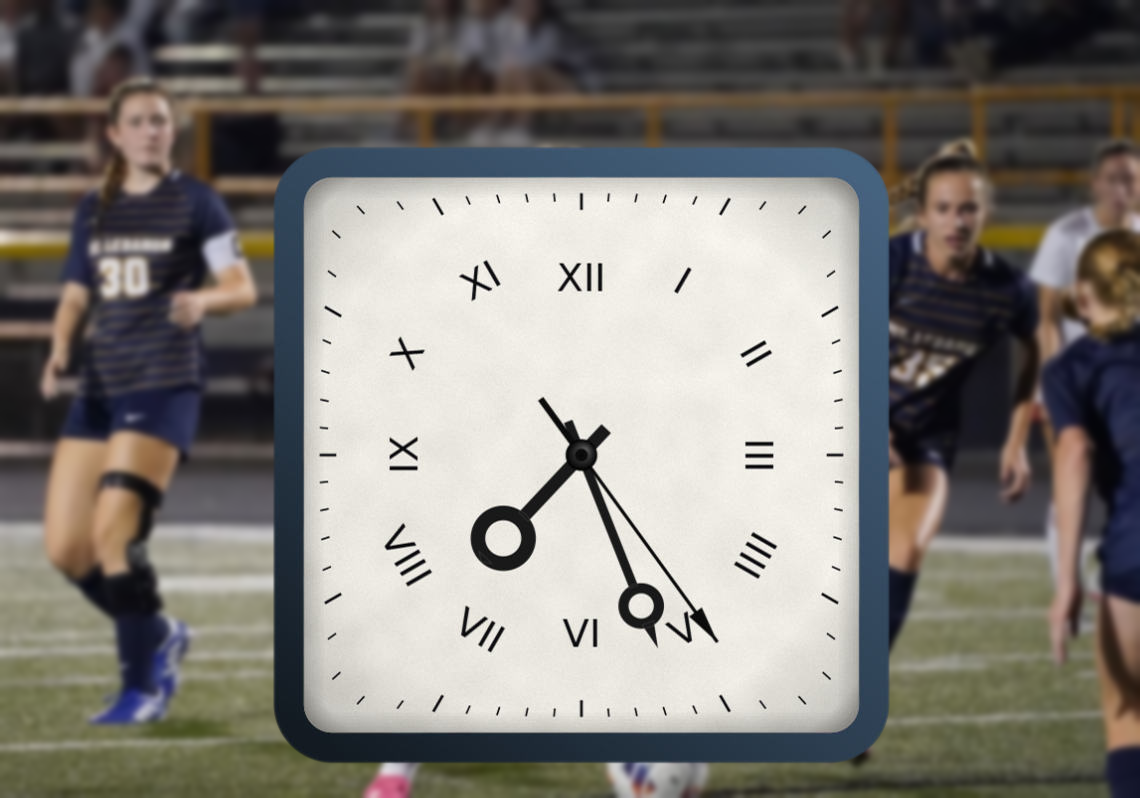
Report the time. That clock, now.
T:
7:26:24
